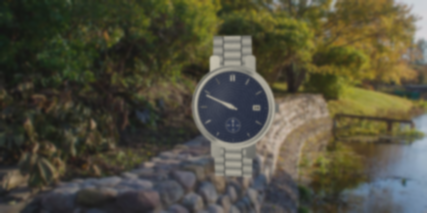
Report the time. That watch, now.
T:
9:49
